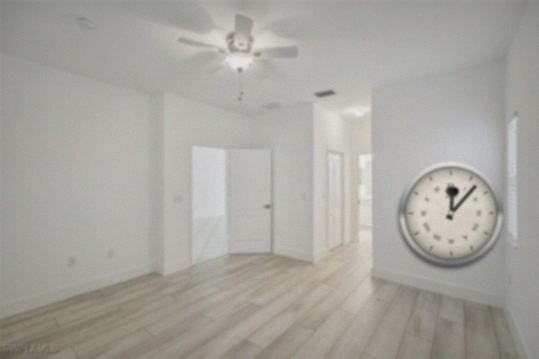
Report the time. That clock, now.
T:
12:07
